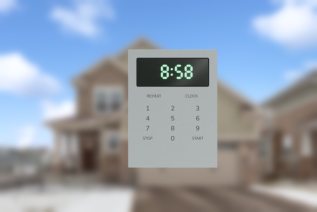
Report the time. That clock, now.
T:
8:58
